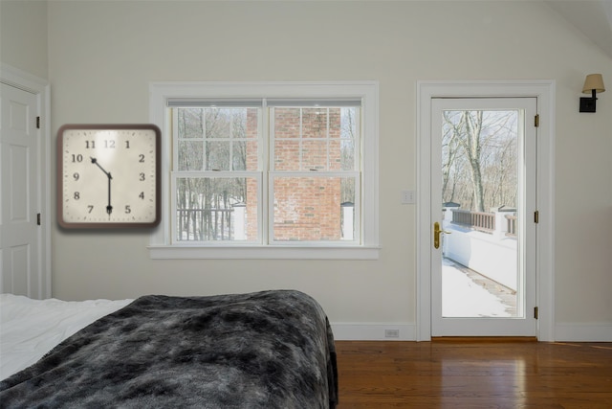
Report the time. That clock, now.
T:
10:30
